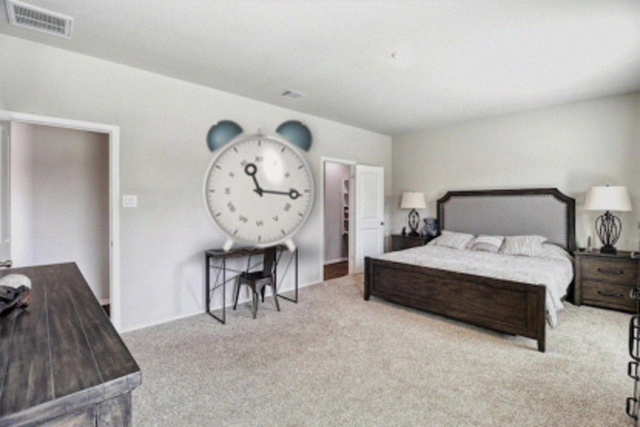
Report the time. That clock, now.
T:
11:16
